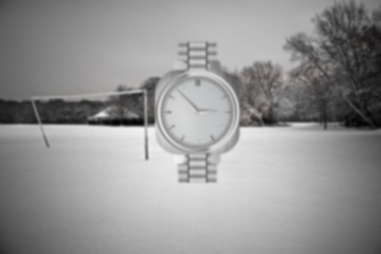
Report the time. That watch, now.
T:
2:53
